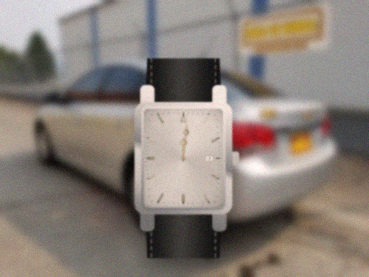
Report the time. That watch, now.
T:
12:01
